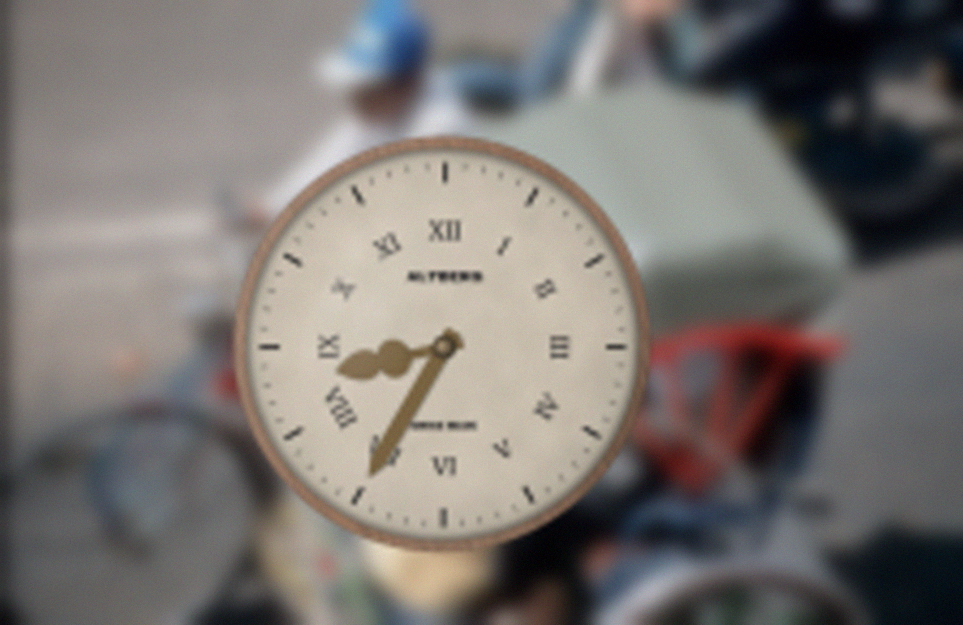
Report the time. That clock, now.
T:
8:35
